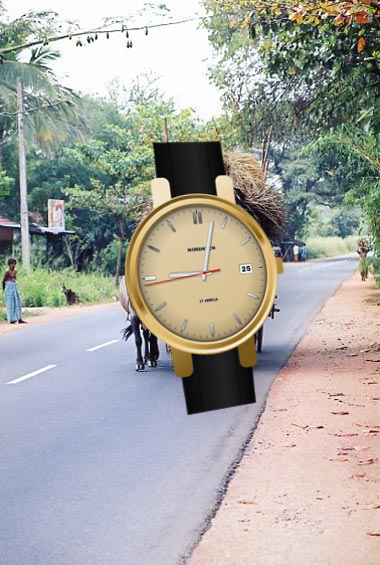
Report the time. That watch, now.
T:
9:02:44
